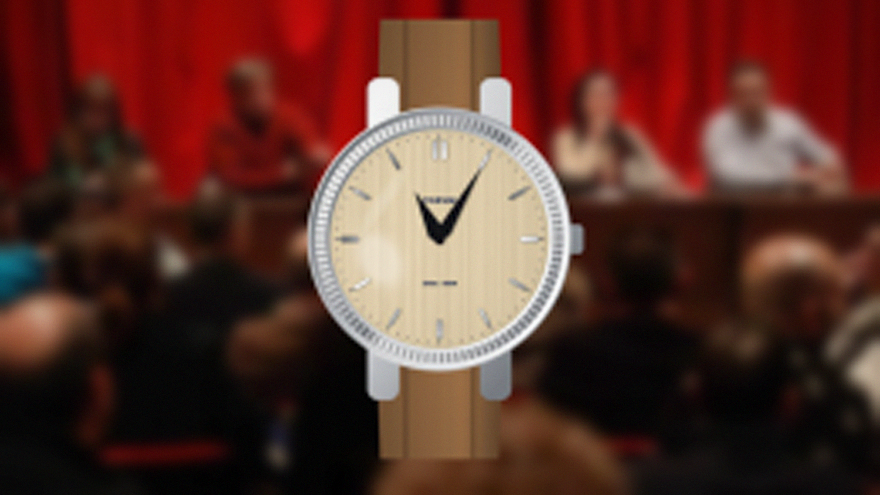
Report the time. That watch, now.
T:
11:05
